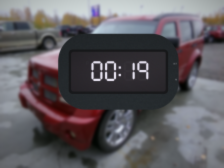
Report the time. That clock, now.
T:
0:19
